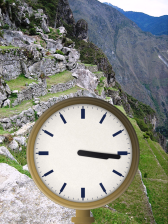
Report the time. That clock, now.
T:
3:16
